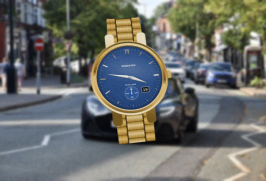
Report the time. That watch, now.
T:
3:47
